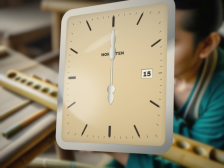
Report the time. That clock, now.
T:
6:00
